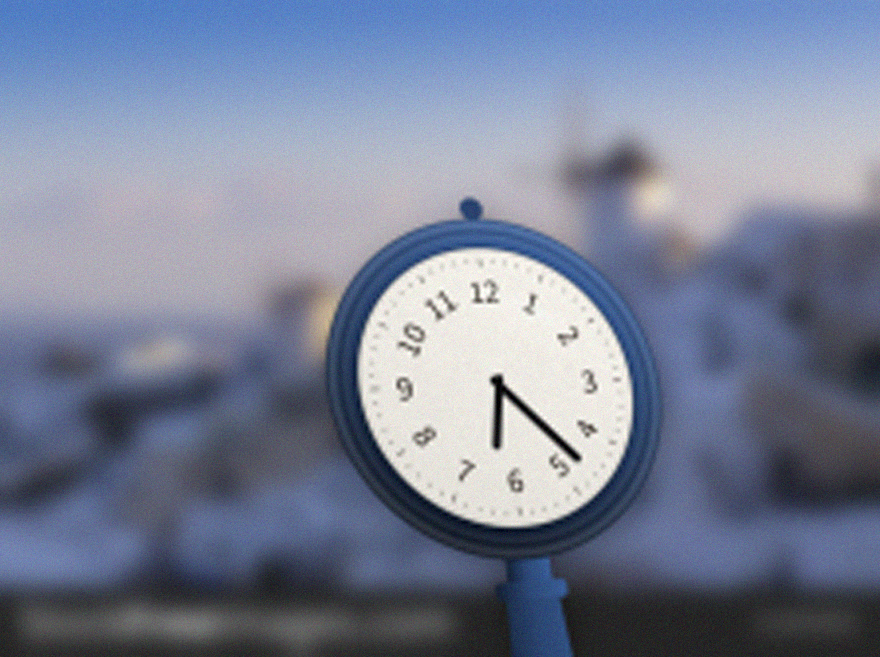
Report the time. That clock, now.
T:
6:23
